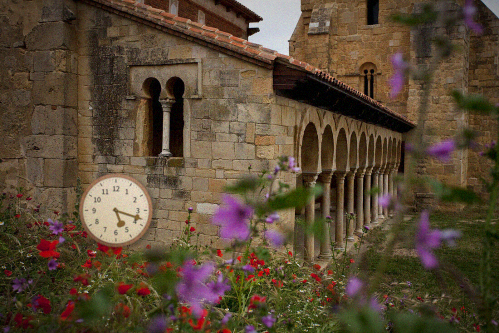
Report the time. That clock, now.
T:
5:18
